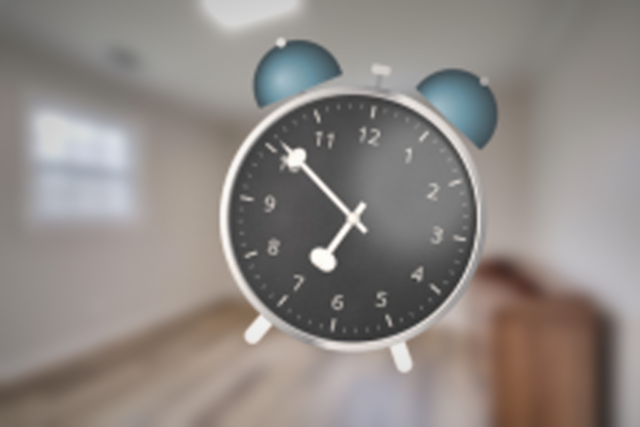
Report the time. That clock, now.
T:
6:51
